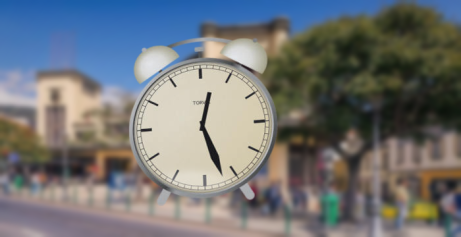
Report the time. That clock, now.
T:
12:27
